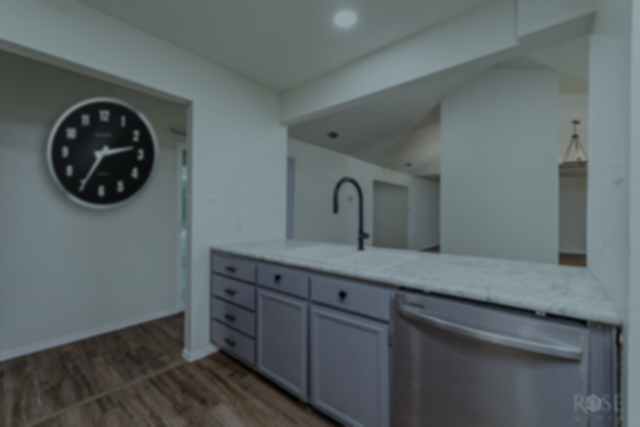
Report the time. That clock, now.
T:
2:35
